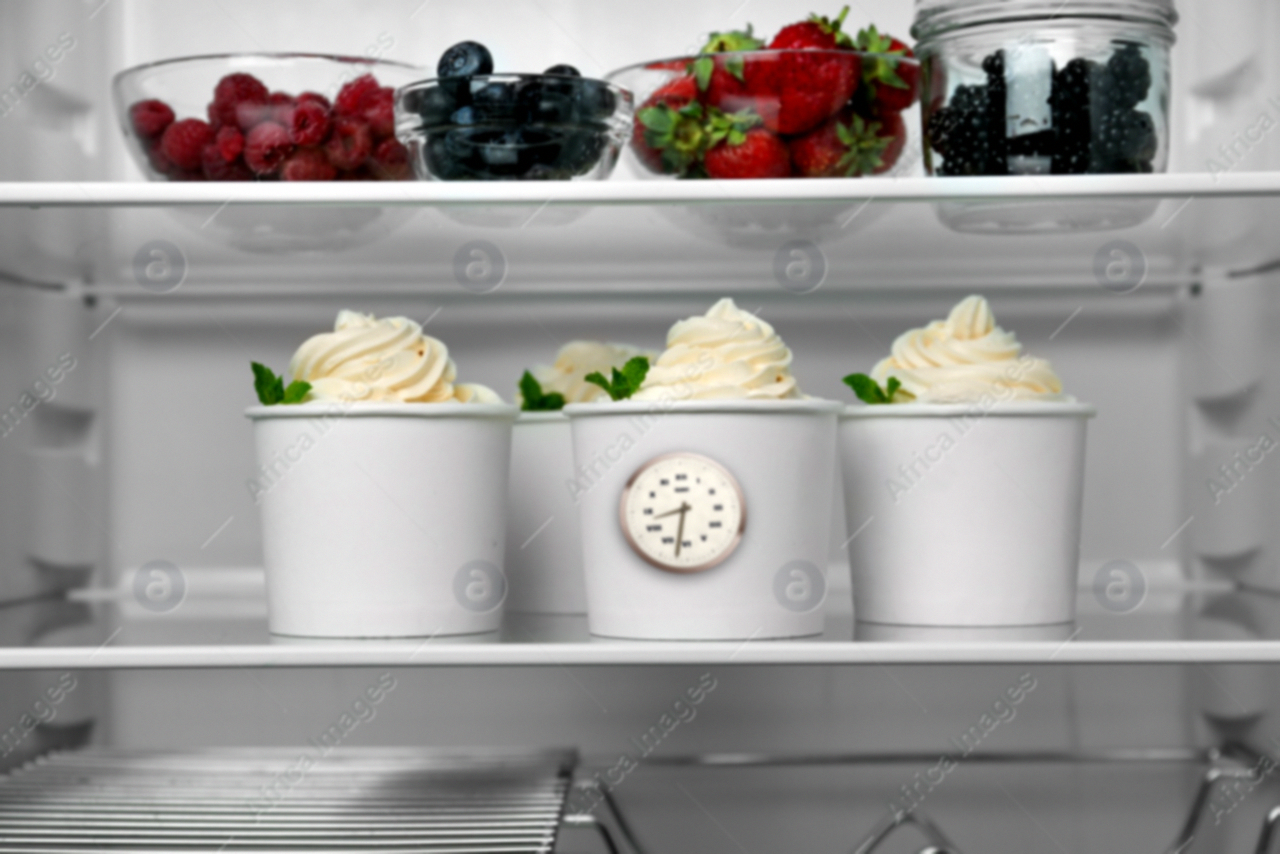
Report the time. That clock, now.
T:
8:32
